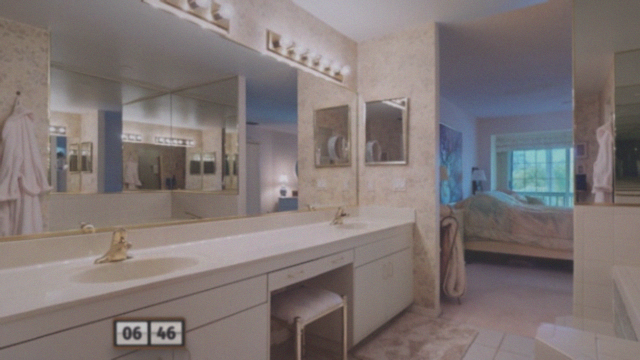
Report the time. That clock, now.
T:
6:46
